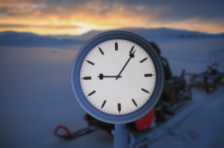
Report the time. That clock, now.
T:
9:06
